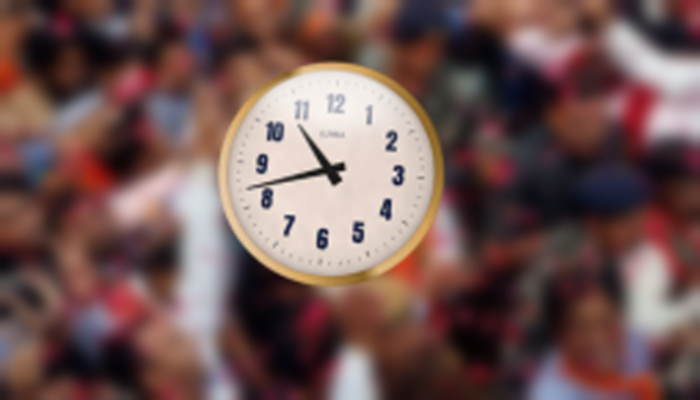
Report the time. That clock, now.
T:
10:42
